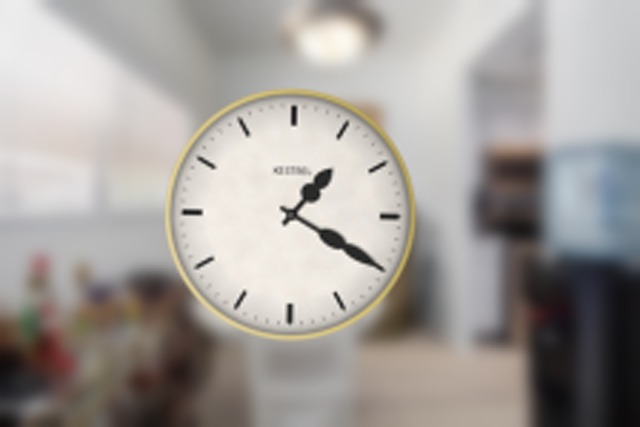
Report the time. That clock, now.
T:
1:20
